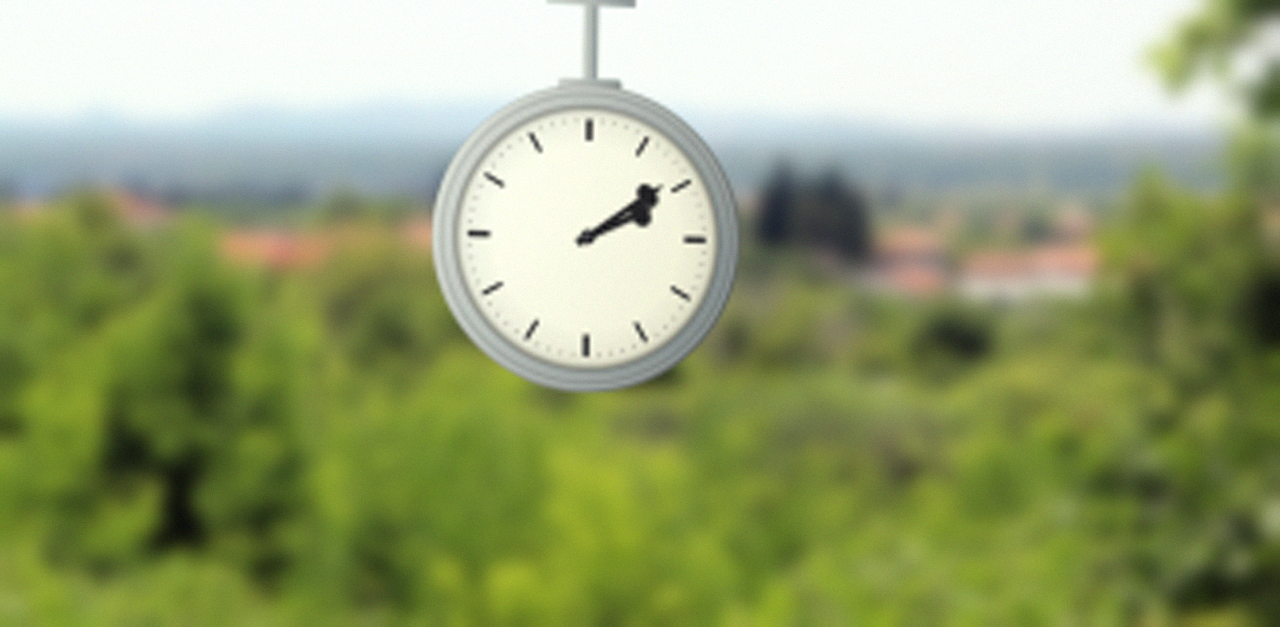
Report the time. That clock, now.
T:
2:09
